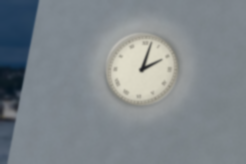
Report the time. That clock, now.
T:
2:02
